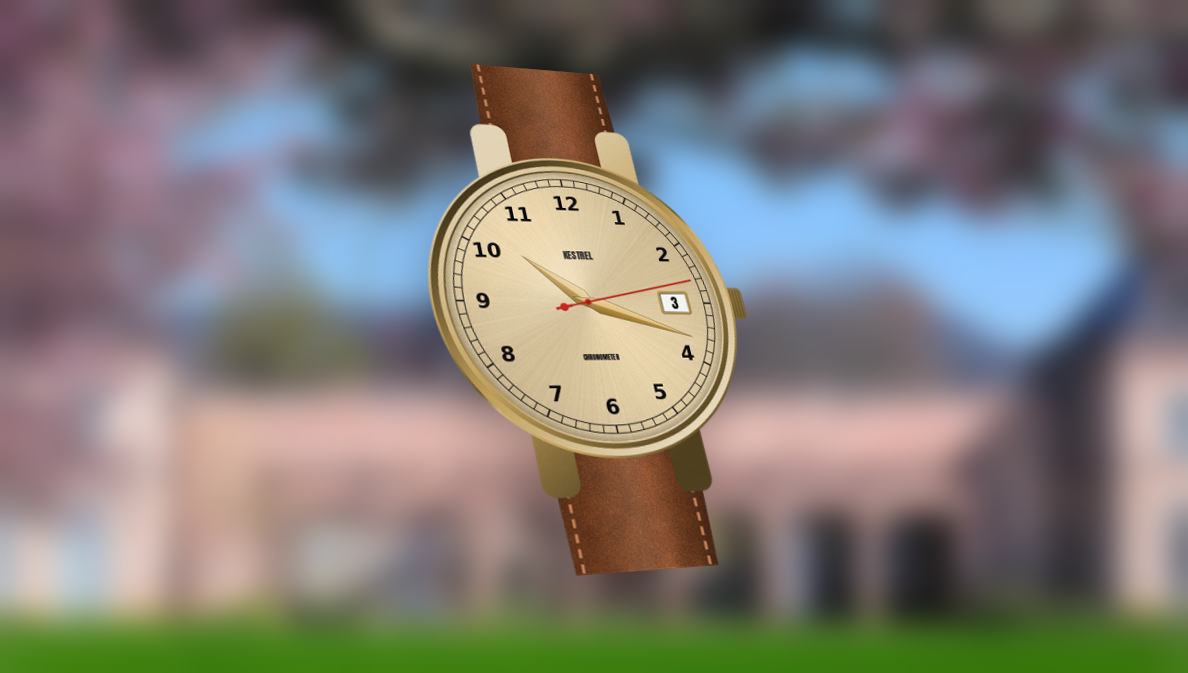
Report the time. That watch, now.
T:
10:18:13
